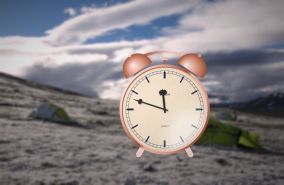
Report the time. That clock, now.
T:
11:48
